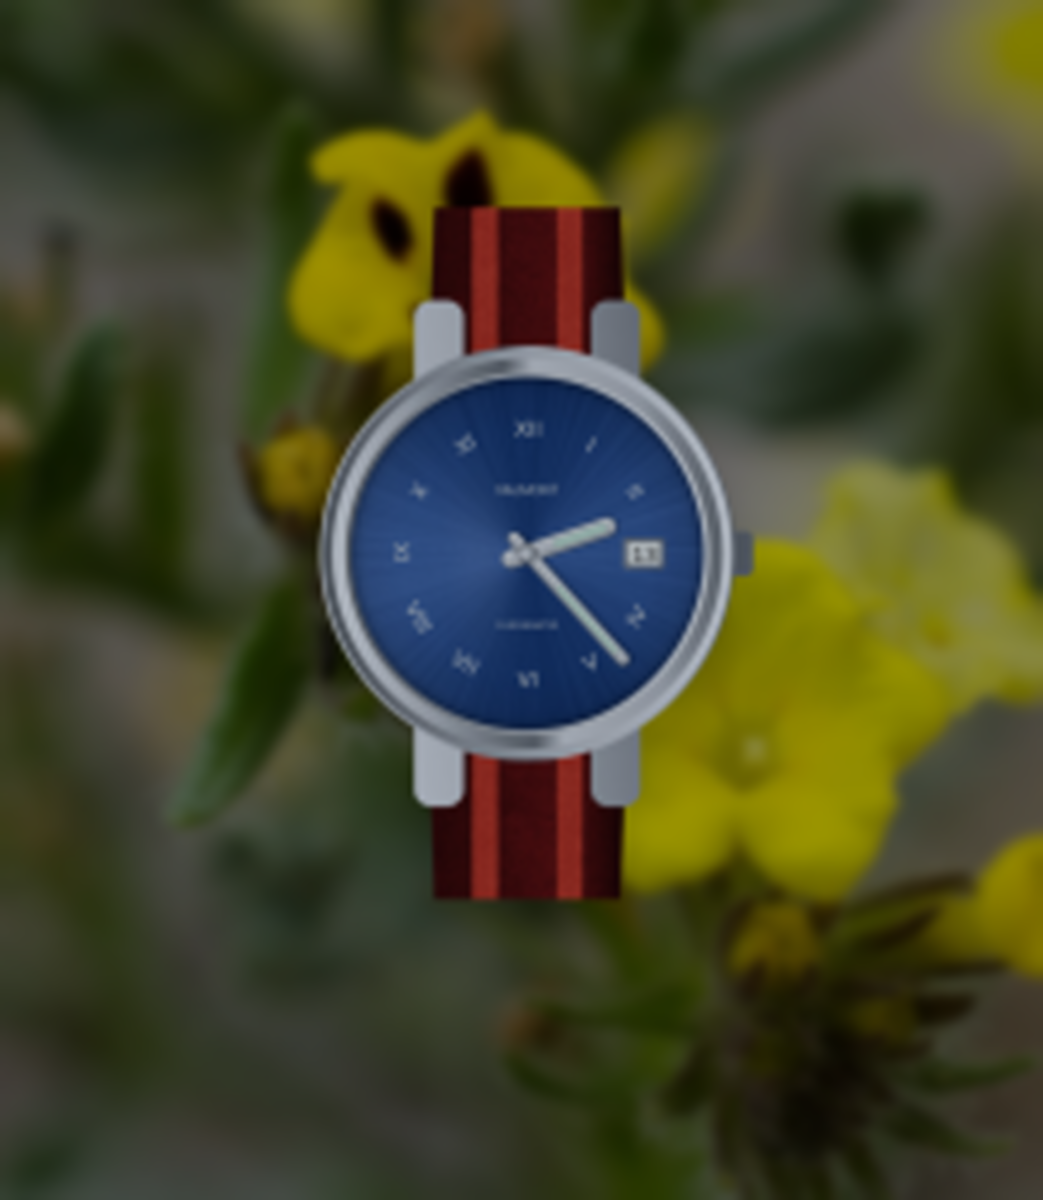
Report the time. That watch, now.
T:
2:23
